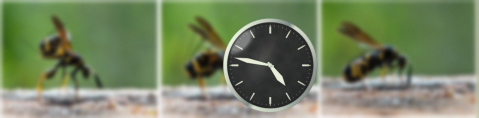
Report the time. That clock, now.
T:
4:47
